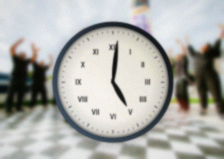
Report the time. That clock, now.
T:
5:01
